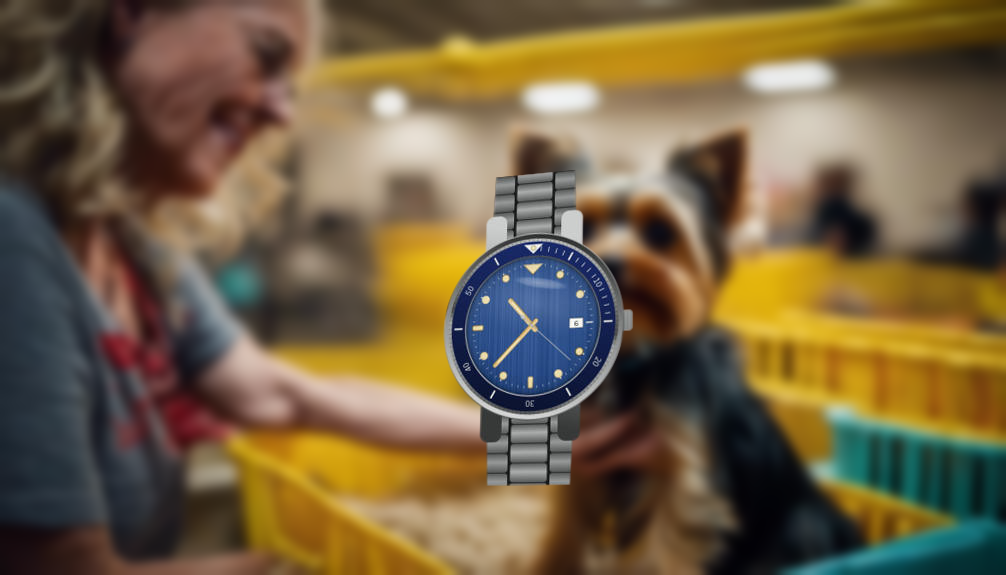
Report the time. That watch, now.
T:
10:37:22
